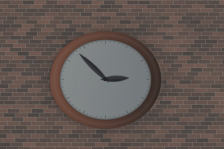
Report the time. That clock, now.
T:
2:53
